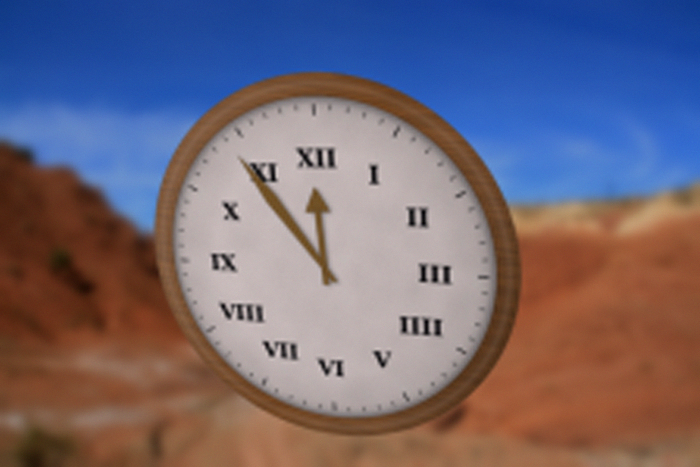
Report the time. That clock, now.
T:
11:54
